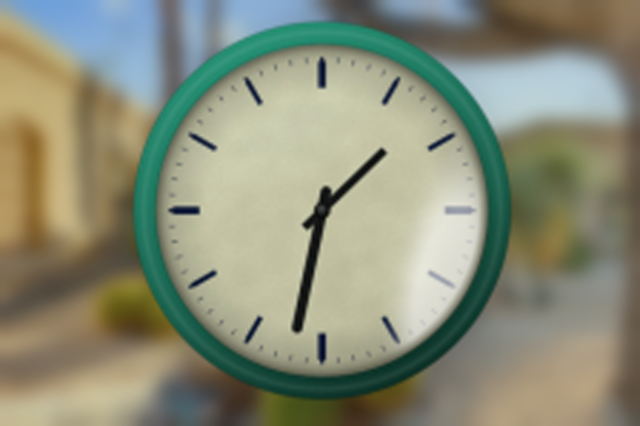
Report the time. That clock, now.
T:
1:32
